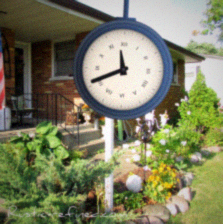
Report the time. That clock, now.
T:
11:41
